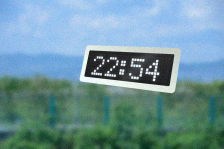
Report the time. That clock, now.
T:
22:54
